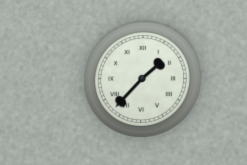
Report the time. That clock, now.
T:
1:37
